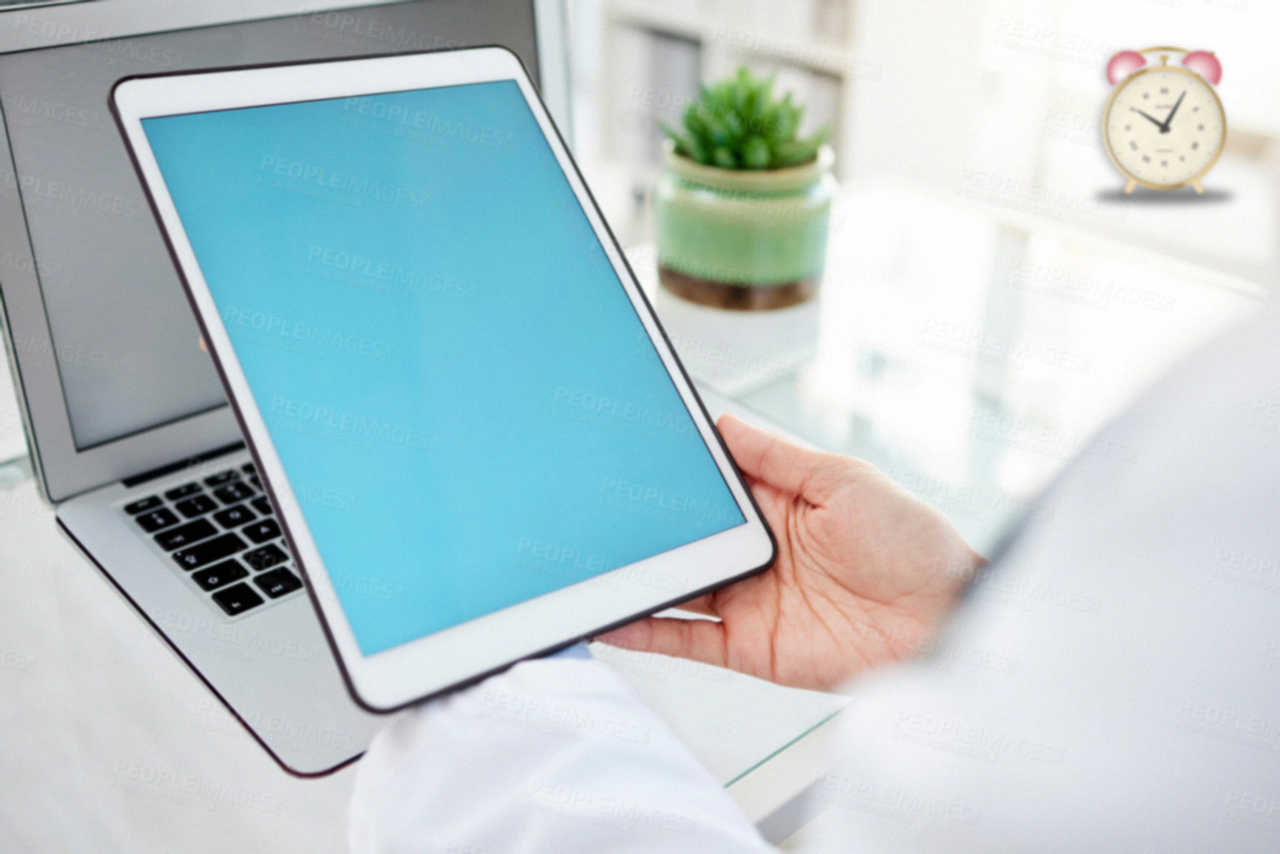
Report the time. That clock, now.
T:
10:05
